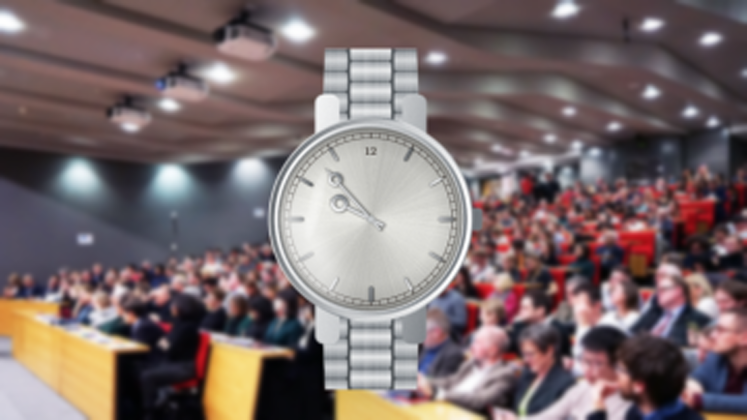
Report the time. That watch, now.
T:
9:53
